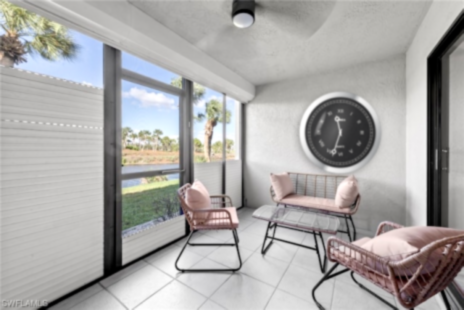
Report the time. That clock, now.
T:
11:33
